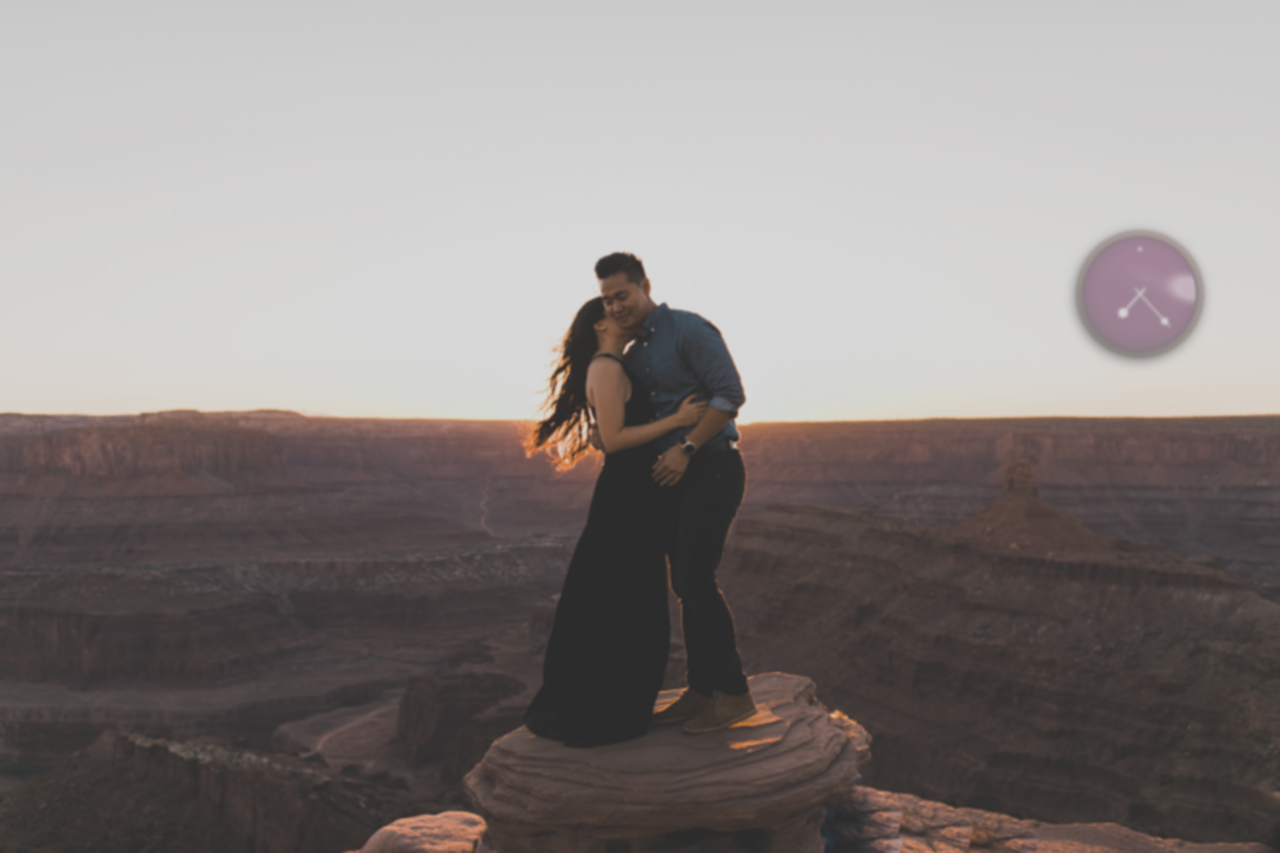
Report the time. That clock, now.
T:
7:23
